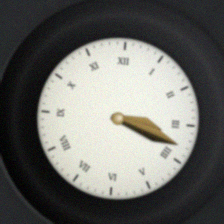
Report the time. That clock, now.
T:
3:18
